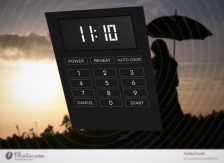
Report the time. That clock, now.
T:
11:10
